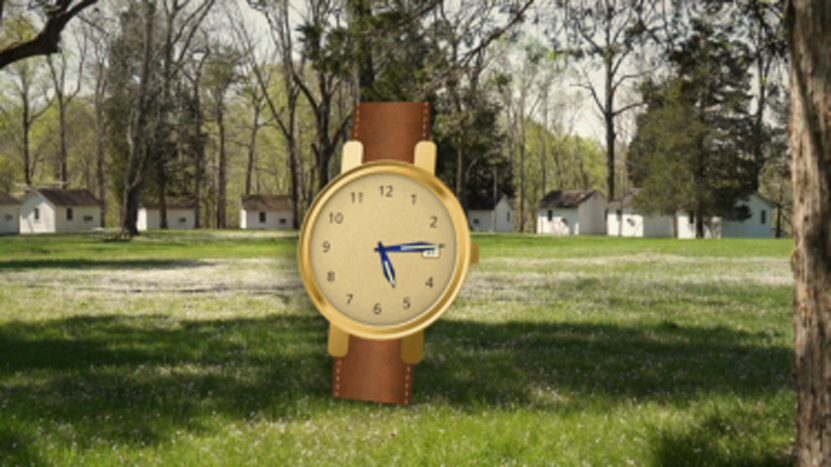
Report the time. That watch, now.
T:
5:14
